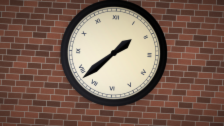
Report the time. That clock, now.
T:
1:38
